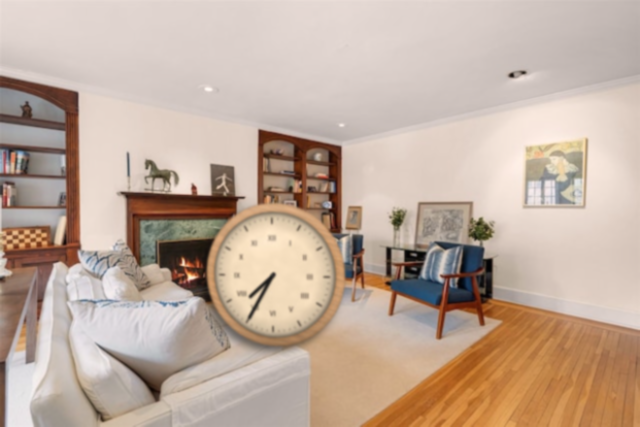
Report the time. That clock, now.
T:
7:35
